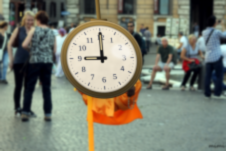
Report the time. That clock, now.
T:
9:00
